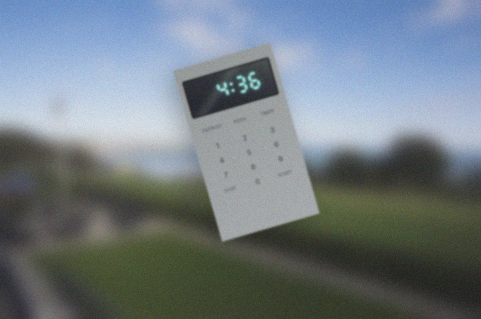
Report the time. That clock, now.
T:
4:36
